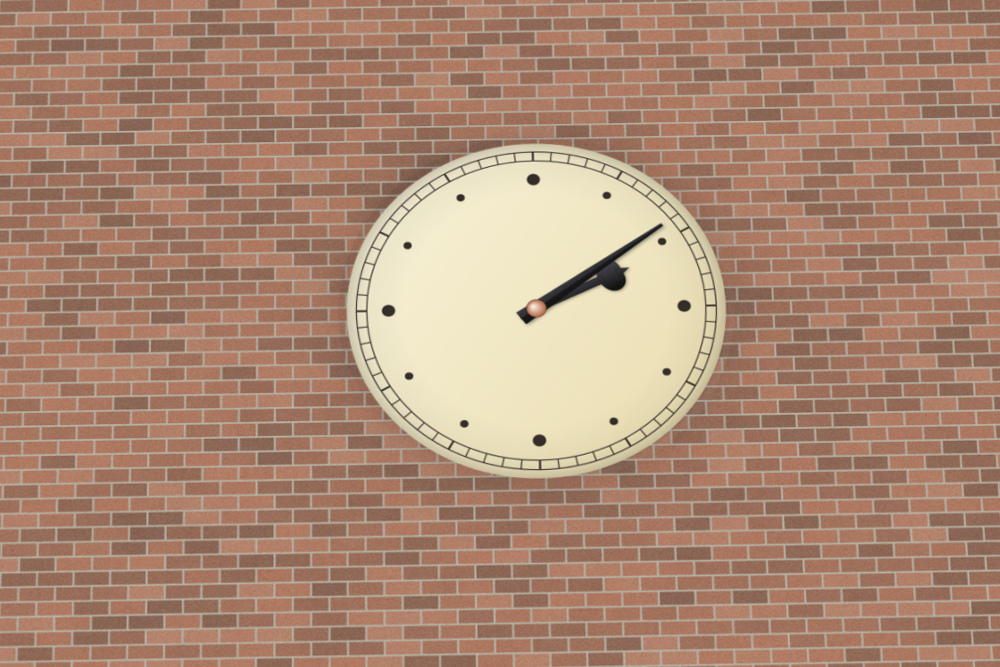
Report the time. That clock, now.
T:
2:09
